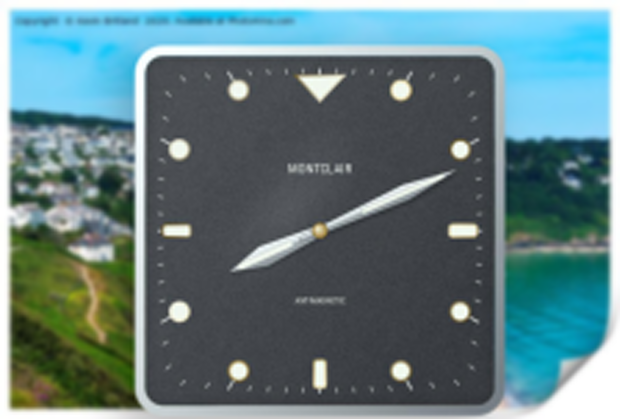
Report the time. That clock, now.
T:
8:11
